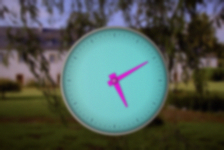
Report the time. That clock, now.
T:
5:10
